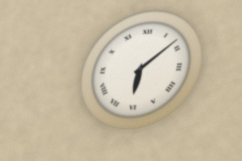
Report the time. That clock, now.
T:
6:08
